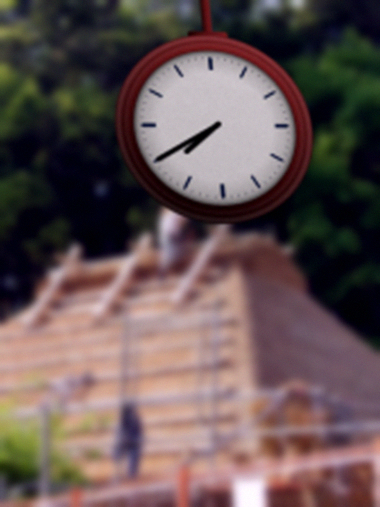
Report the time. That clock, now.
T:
7:40
